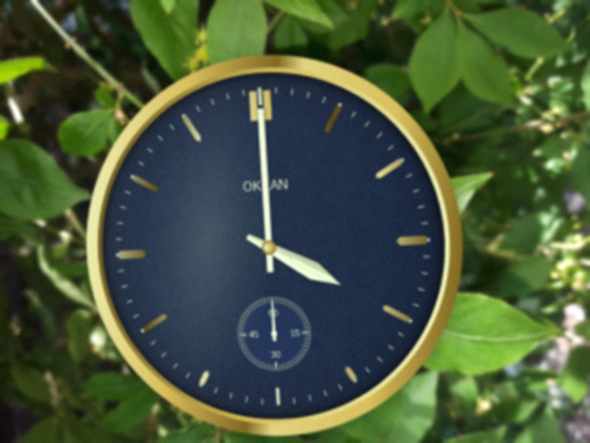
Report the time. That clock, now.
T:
4:00
